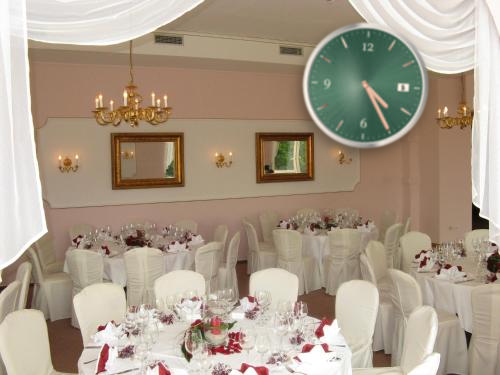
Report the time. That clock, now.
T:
4:25
